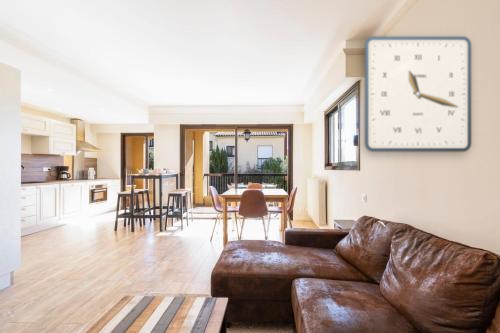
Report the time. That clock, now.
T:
11:18
